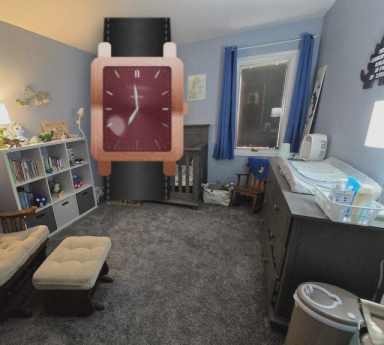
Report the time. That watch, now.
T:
6:59
